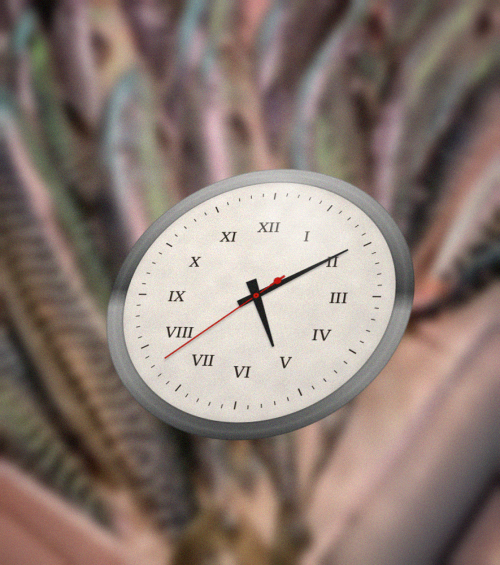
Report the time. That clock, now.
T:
5:09:38
